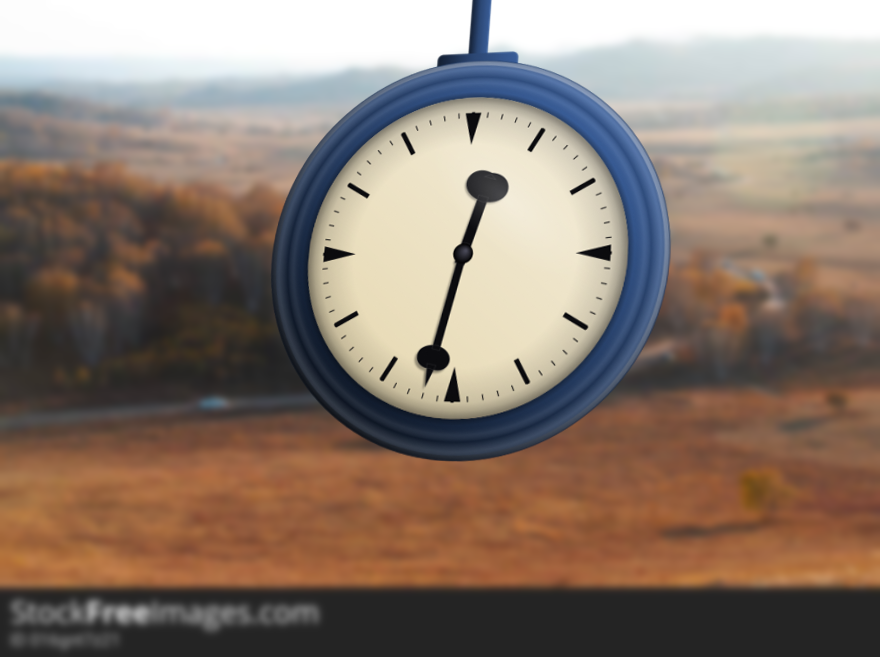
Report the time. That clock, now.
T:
12:32
